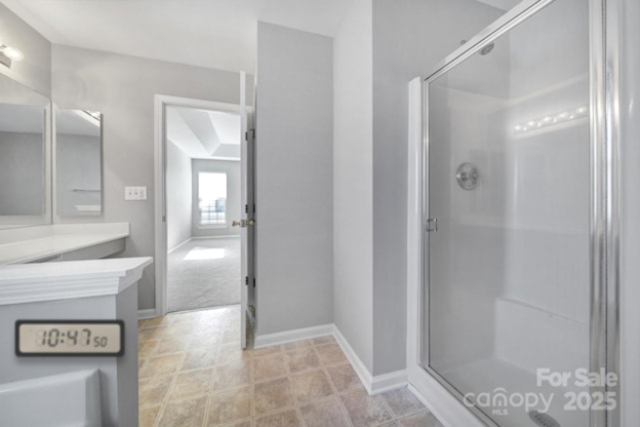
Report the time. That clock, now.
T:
10:47
